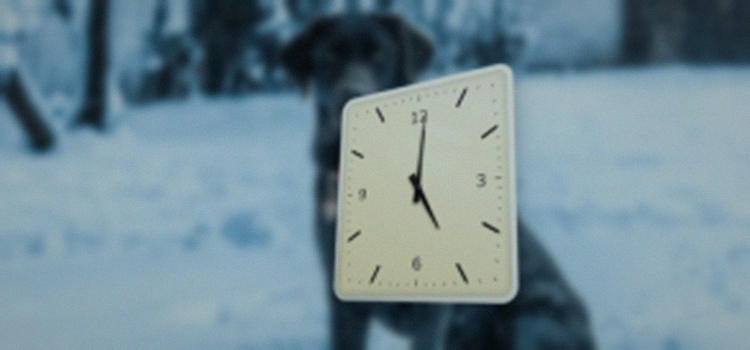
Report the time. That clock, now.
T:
5:01
